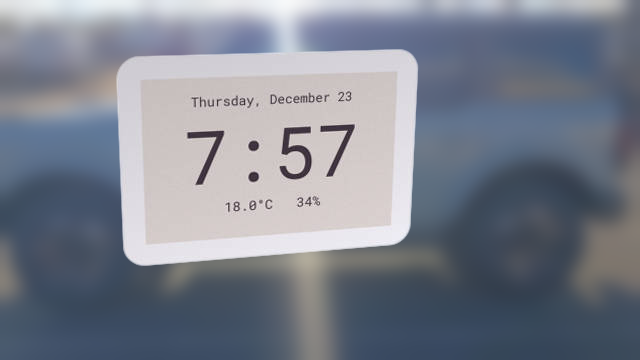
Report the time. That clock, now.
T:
7:57
